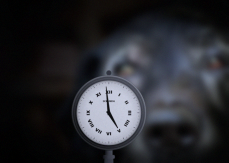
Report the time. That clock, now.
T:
4:59
